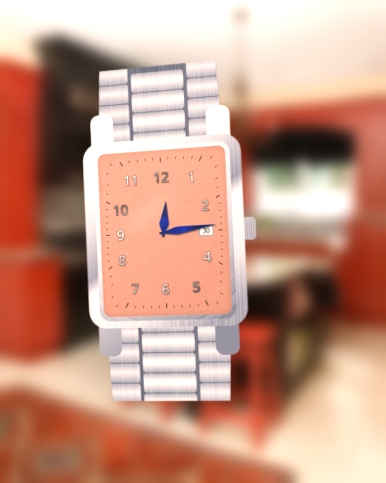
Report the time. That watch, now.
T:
12:14
